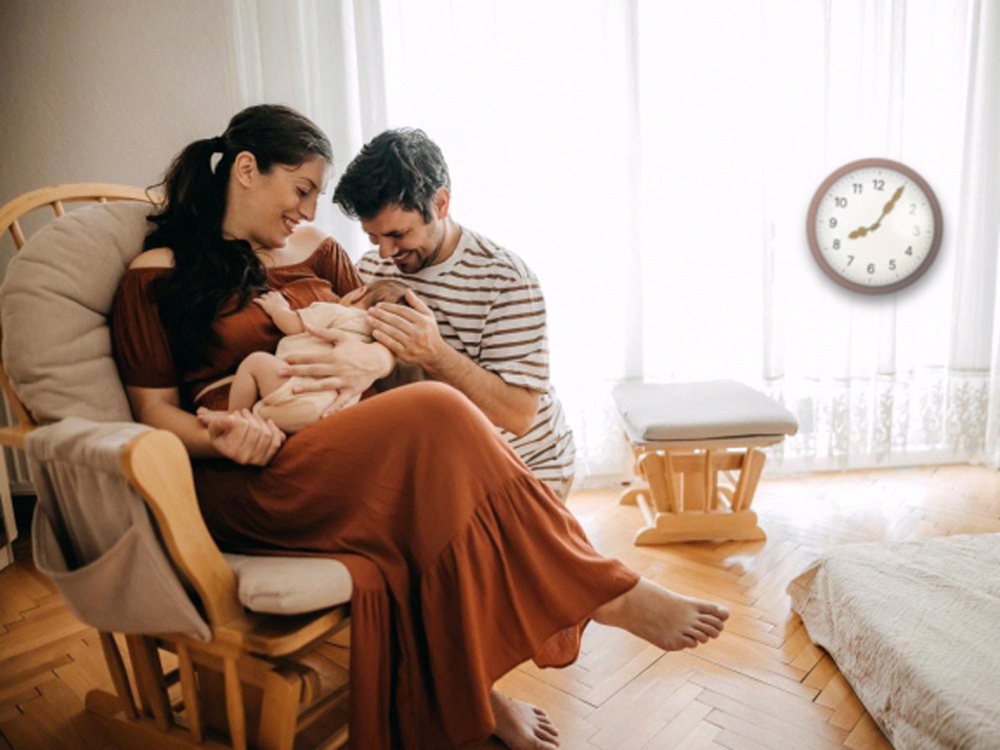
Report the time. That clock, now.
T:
8:05
